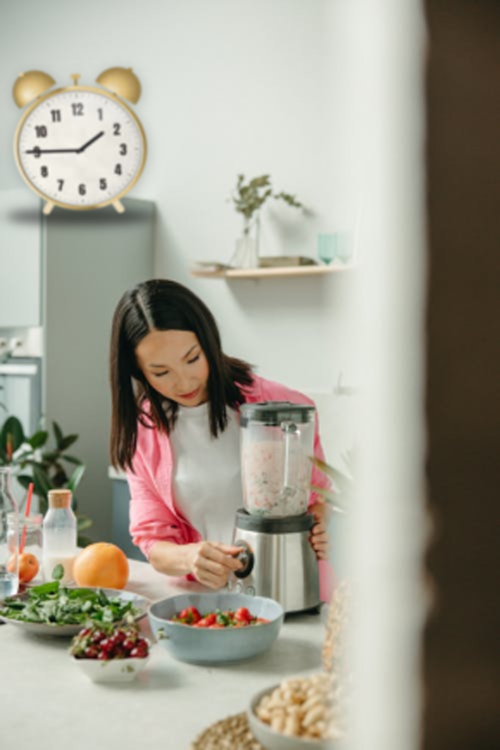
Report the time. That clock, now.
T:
1:45
